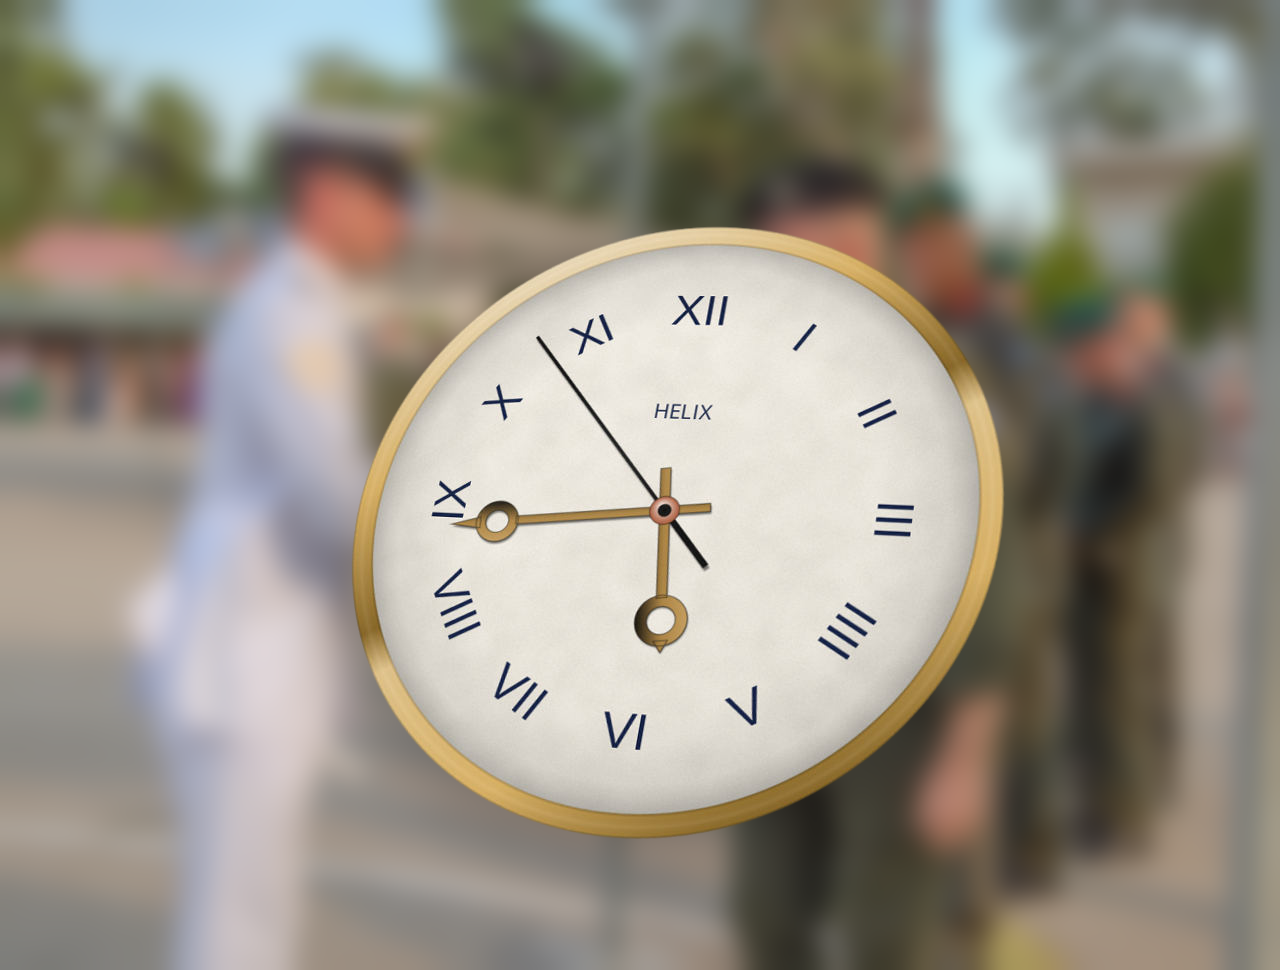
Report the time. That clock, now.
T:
5:43:53
